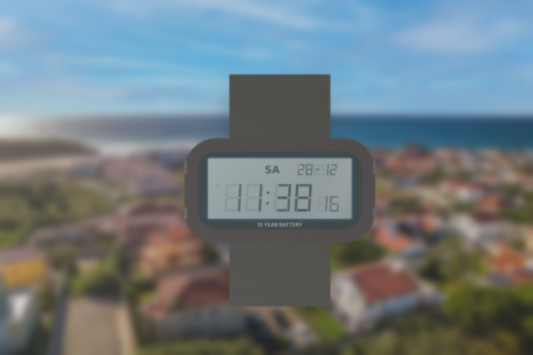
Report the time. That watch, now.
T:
11:38:16
